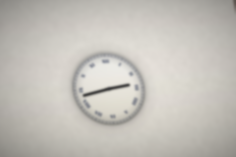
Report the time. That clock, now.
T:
2:43
